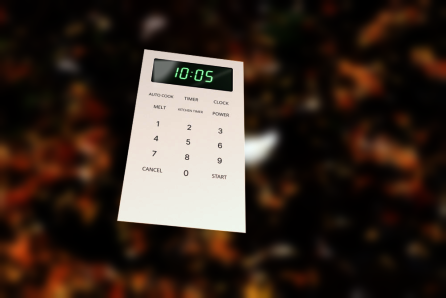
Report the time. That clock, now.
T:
10:05
